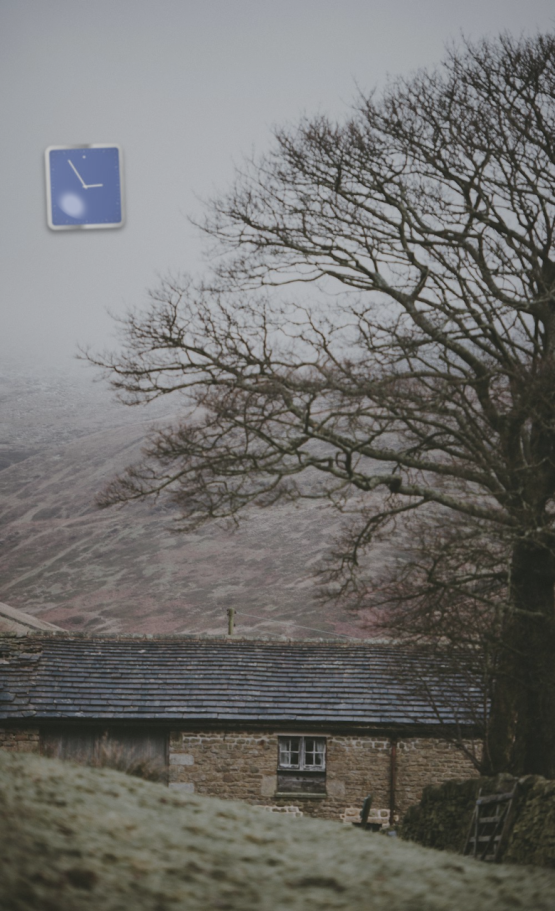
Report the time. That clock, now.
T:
2:55
